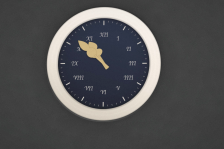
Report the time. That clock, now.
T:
10:52
